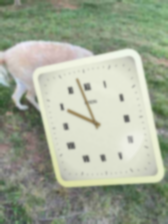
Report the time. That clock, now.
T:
9:58
